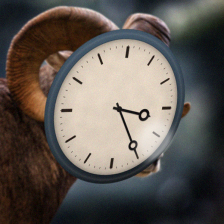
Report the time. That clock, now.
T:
3:25
